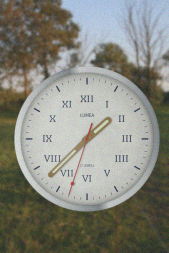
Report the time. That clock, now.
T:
1:37:33
